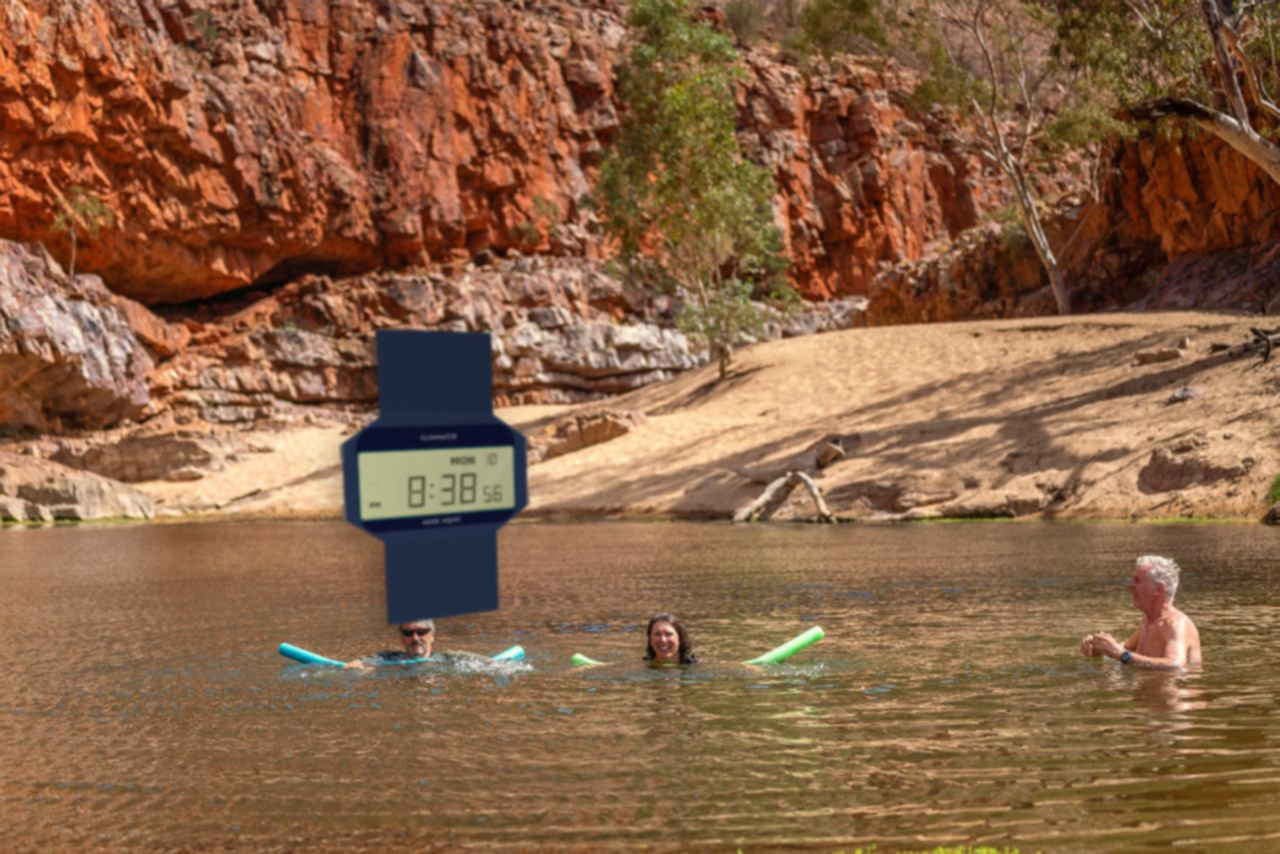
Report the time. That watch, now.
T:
8:38:56
